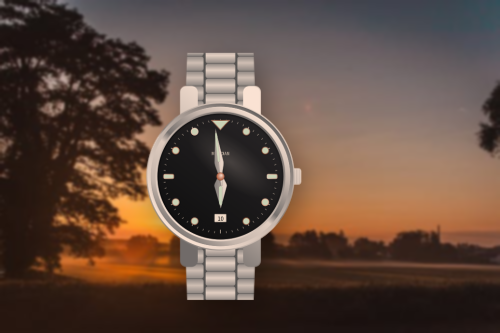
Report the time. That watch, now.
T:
5:59
